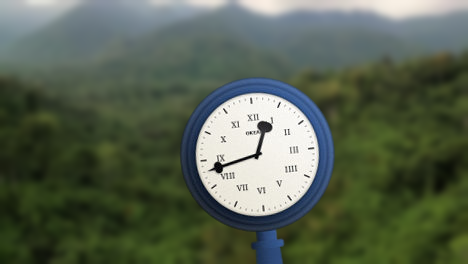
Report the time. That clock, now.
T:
12:43
